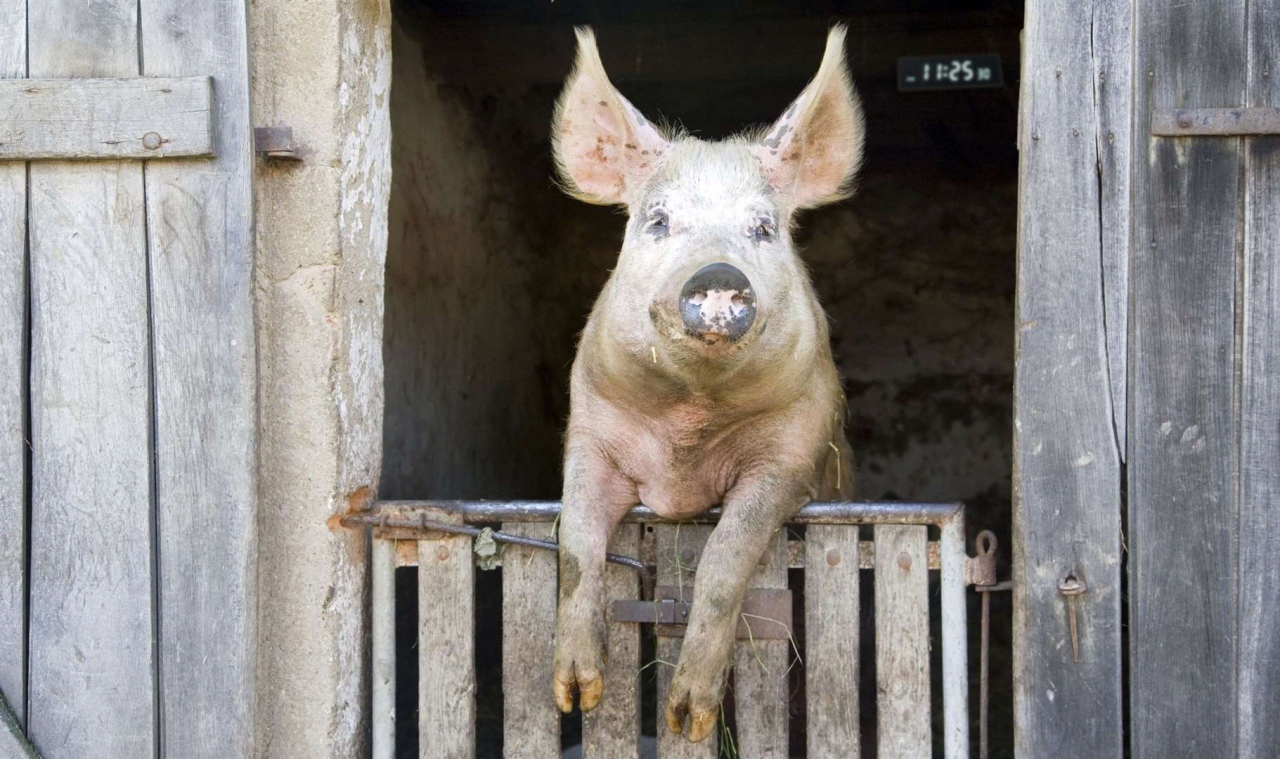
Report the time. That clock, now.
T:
11:25
